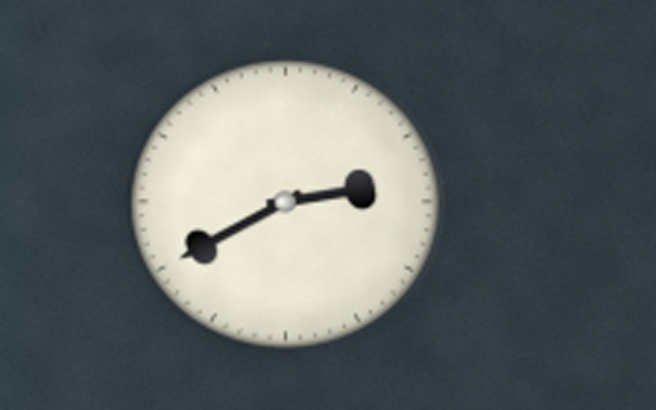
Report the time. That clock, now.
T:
2:40
